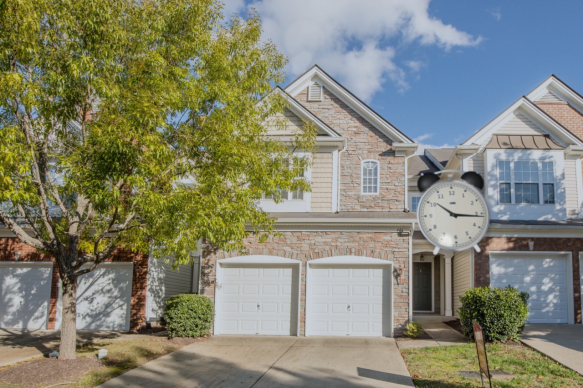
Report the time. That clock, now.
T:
10:16
